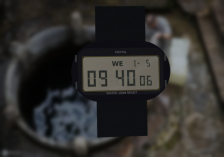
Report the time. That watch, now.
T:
9:40:06
